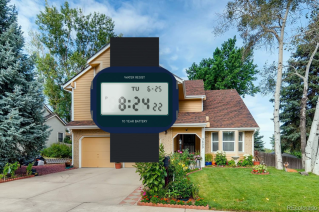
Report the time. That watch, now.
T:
8:24:22
